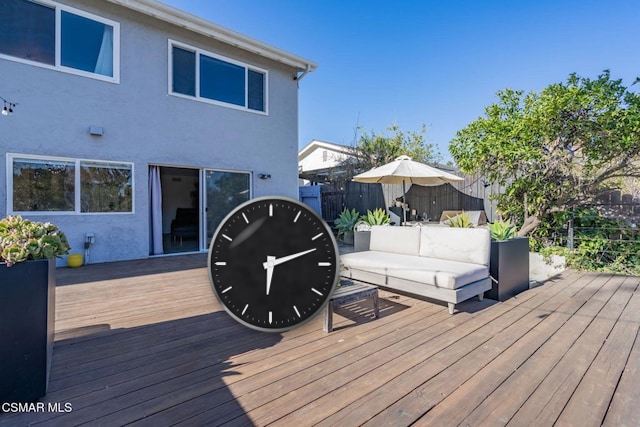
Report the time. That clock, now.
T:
6:12
